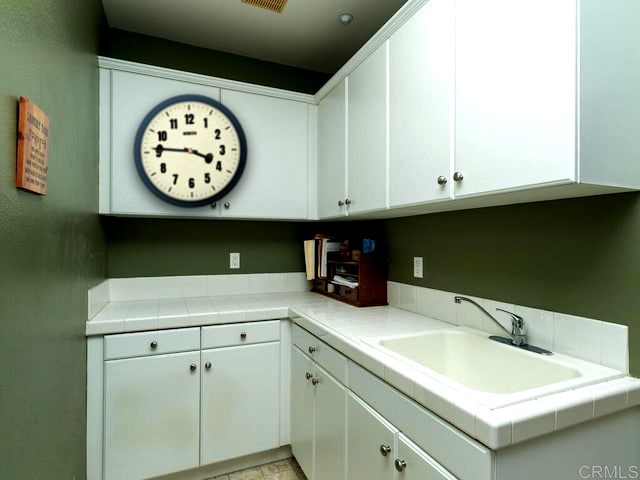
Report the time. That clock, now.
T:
3:46
